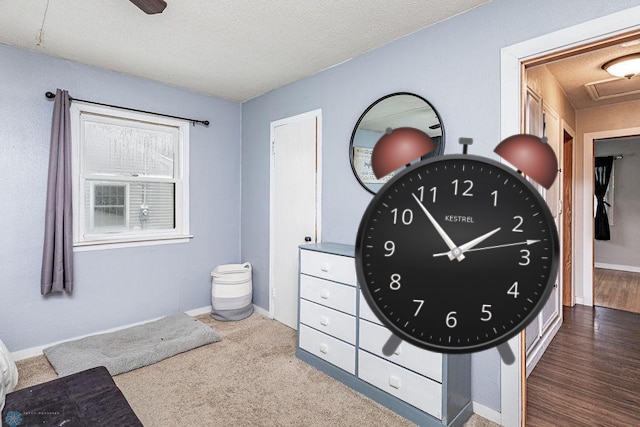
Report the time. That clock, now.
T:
1:53:13
